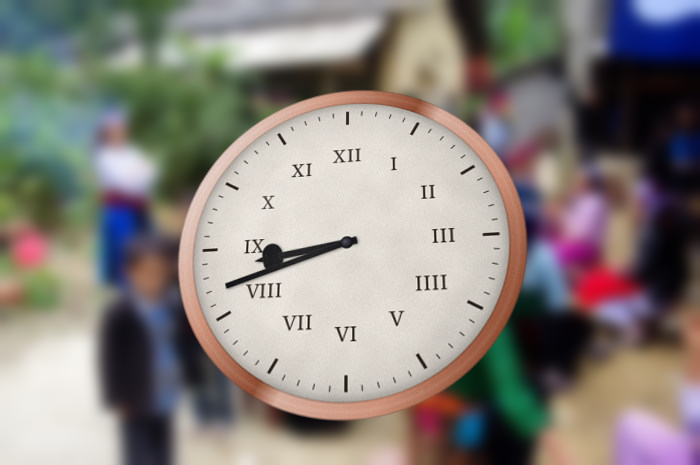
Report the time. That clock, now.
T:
8:42
